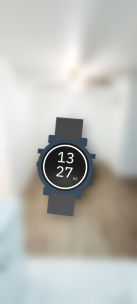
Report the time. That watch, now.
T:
13:27
